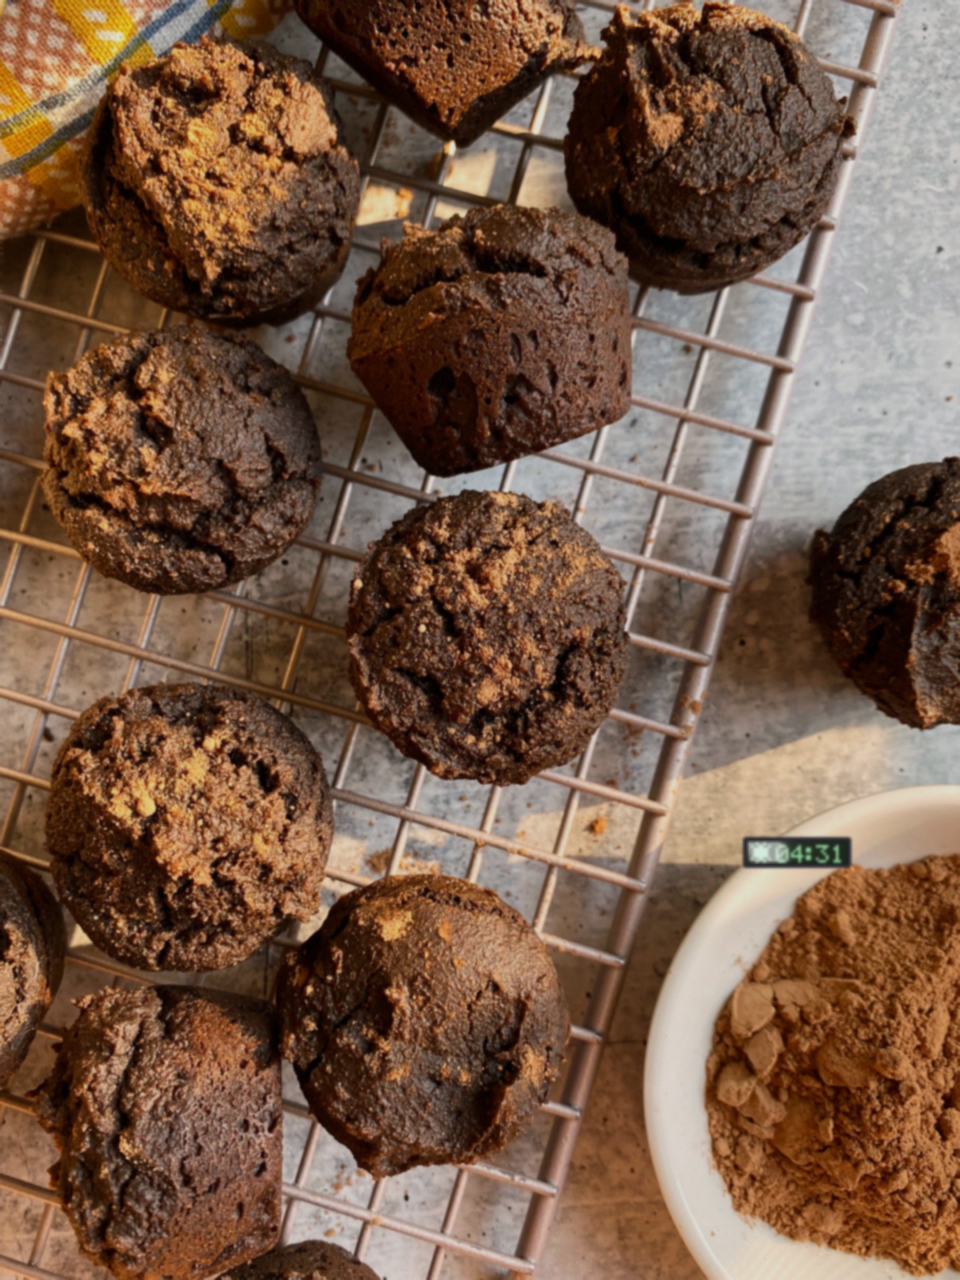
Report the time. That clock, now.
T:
4:31
